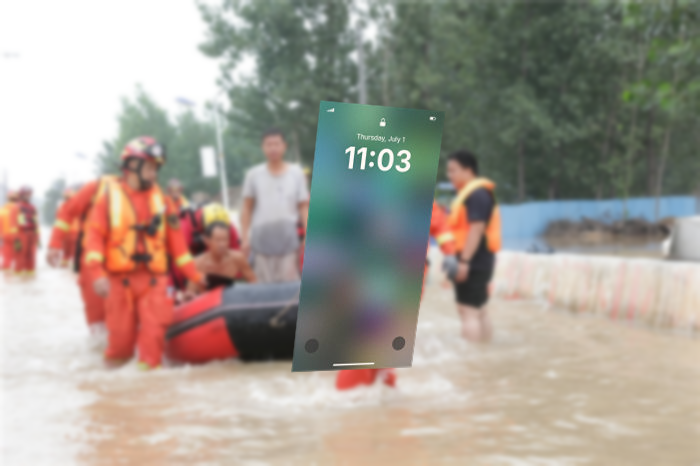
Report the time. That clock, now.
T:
11:03
